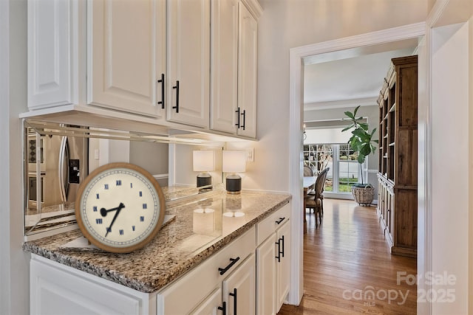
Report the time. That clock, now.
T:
8:35
